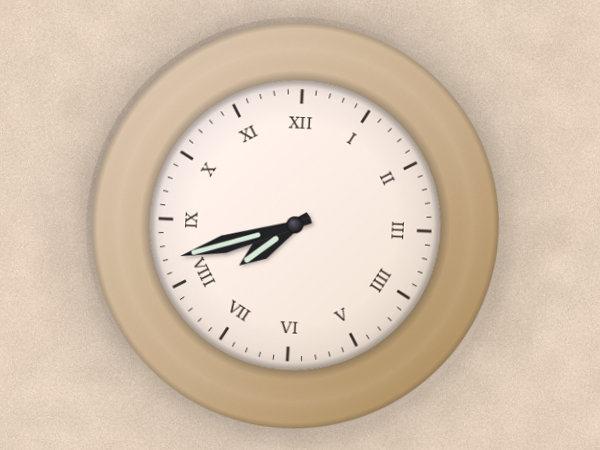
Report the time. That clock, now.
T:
7:42
